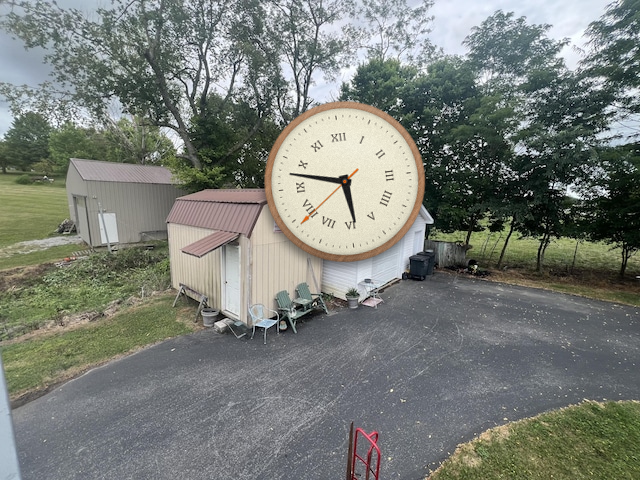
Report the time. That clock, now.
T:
5:47:39
